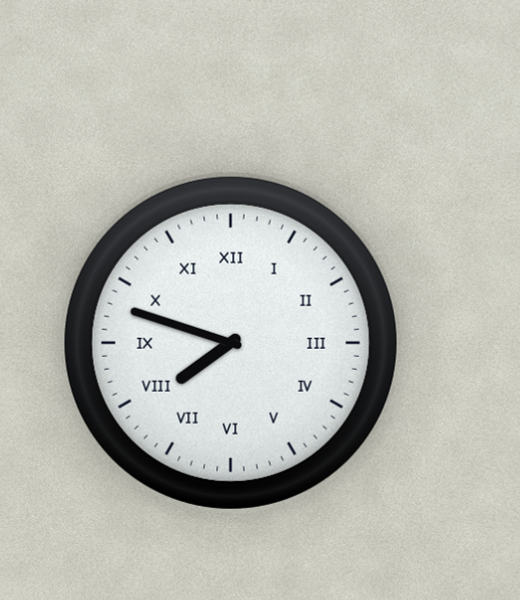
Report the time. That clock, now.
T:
7:48
